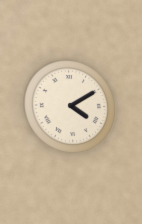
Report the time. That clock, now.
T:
4:10
